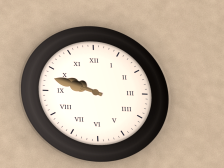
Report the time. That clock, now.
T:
9:48
